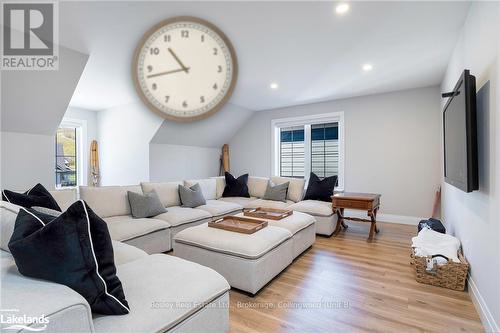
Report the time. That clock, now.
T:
10:43
